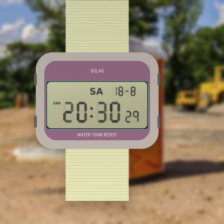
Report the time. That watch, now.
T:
20:30:29
